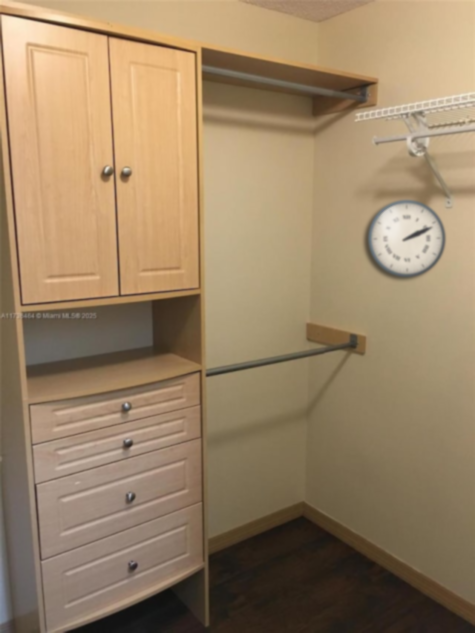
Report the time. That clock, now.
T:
2:11
